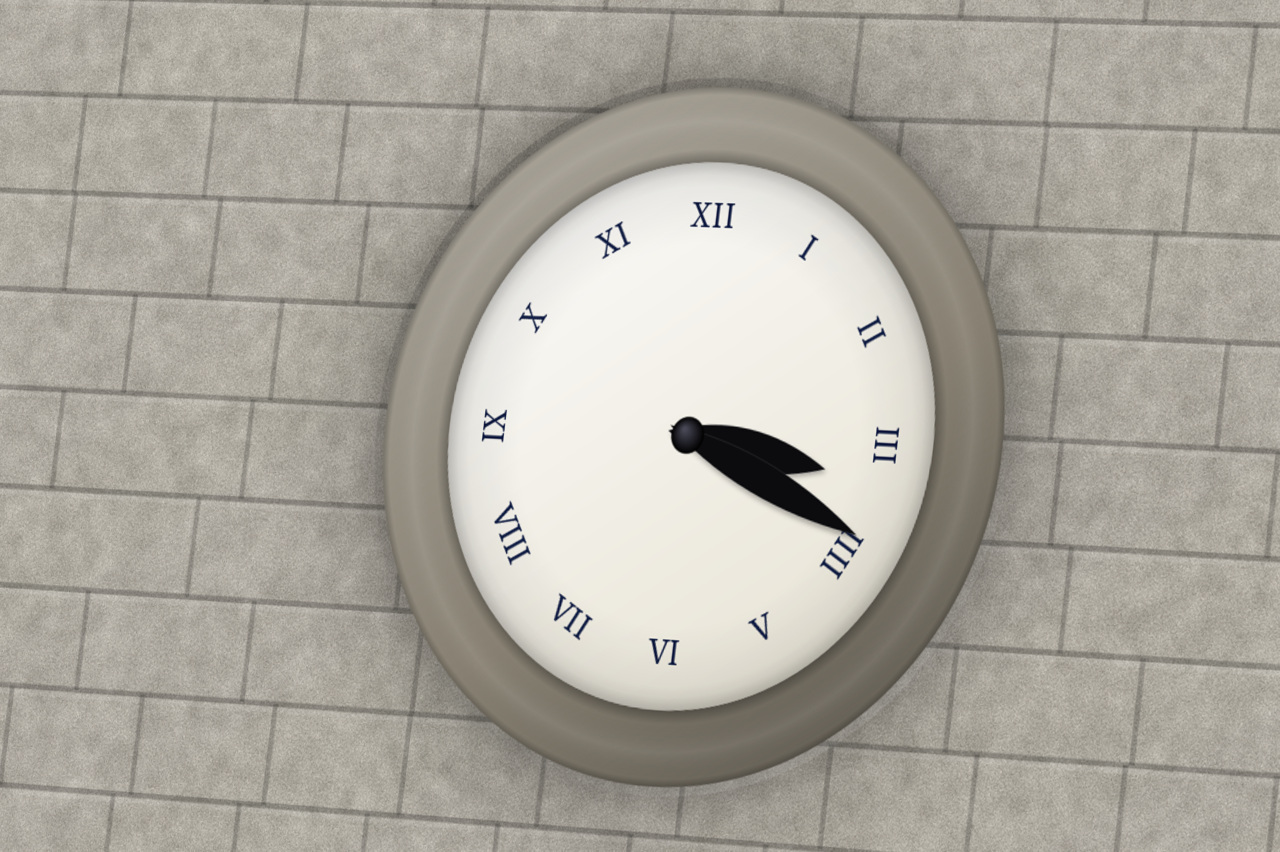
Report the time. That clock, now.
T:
3:19
